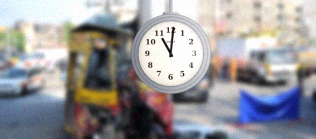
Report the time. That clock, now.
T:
11:01
